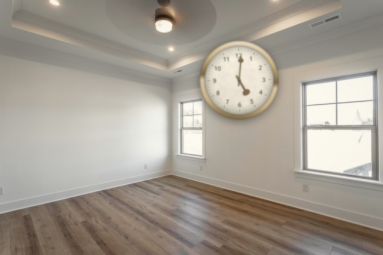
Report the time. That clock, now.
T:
5:01
